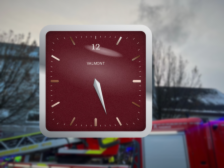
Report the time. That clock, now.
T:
5:27
